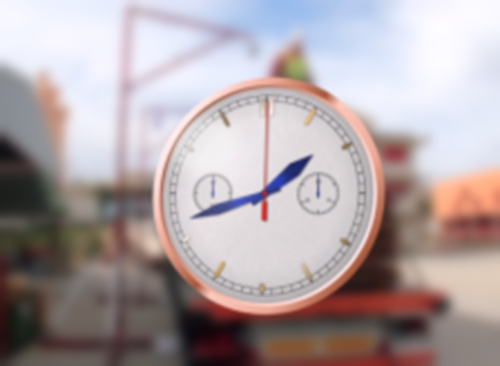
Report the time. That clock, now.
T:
1:42
